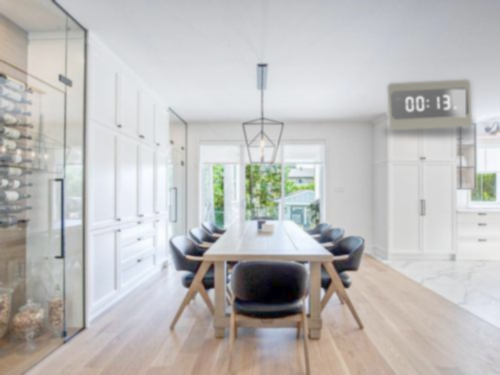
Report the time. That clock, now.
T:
0:13
